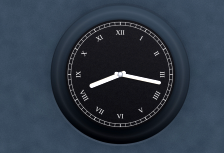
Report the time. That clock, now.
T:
8:17
